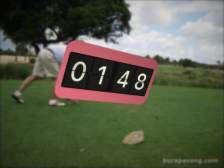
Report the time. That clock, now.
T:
1:48
